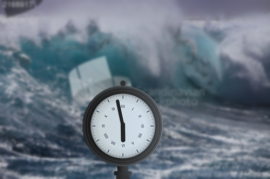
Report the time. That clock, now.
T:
5:58
